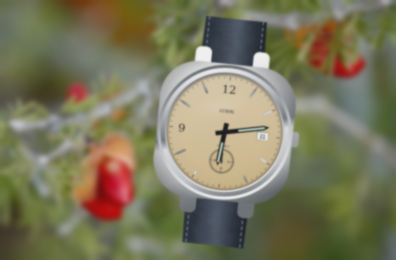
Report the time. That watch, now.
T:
6:13
